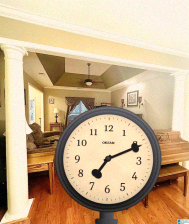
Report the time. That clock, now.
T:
7:11
